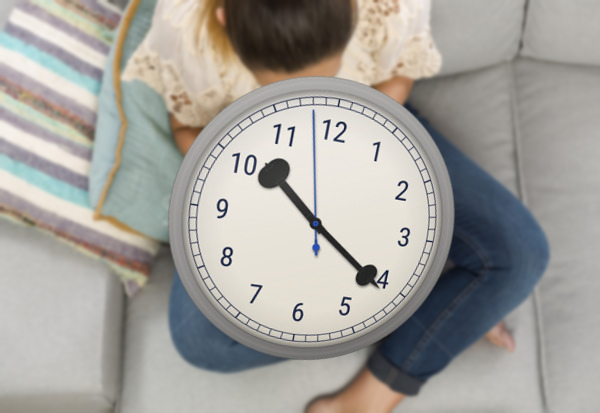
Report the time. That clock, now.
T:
10:20:58
